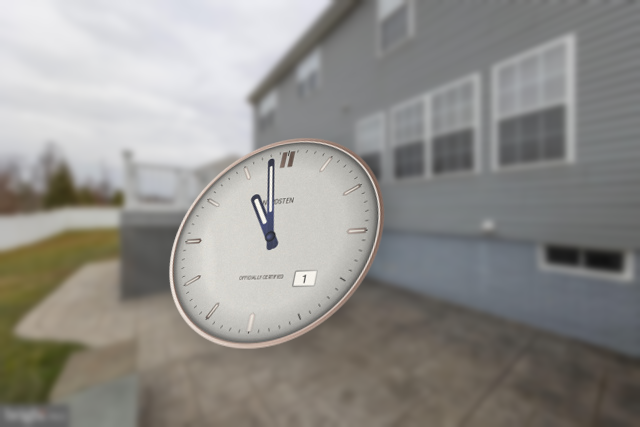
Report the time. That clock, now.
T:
10:58
